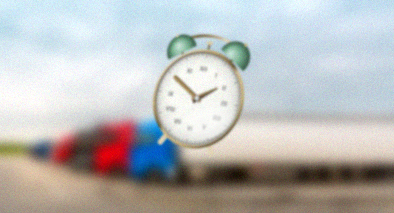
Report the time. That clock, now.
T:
1:50
